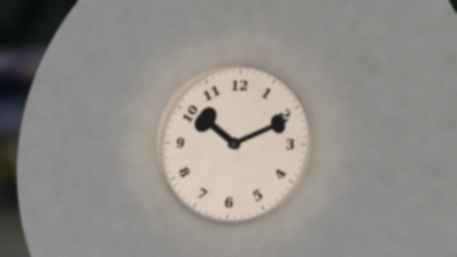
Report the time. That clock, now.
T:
10:11
